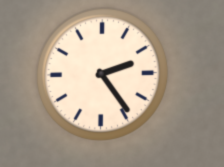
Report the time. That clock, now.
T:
2:24
